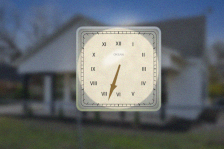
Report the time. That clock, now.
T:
6:33
